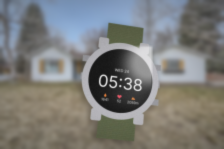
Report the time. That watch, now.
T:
5:38
